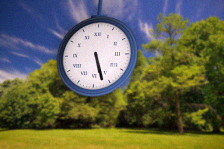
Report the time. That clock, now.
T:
5:27
